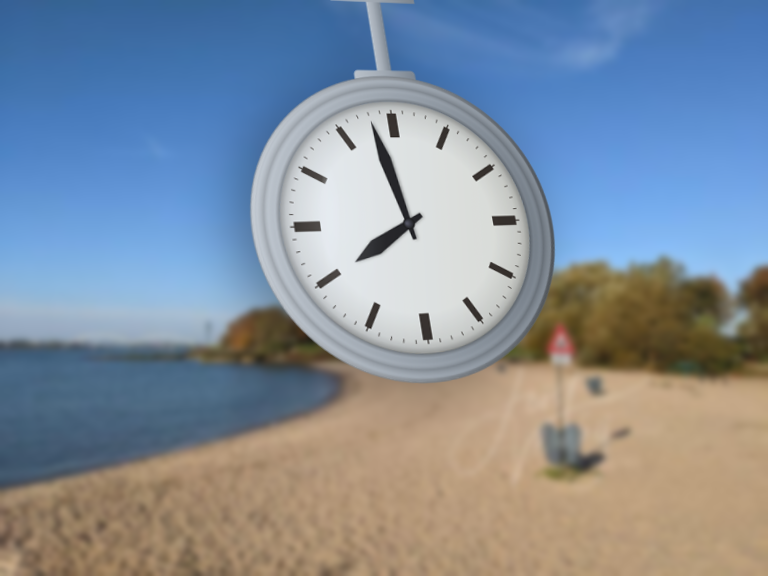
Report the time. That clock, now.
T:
7:58
